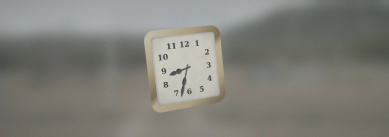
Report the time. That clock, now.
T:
8:33
